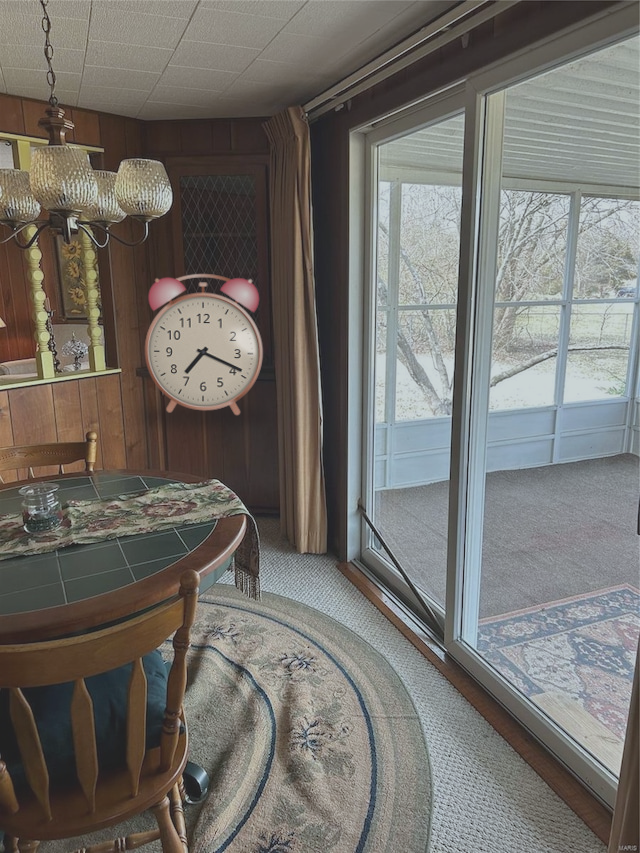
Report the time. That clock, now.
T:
7:19
